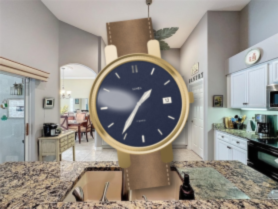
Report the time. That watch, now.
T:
1:36
